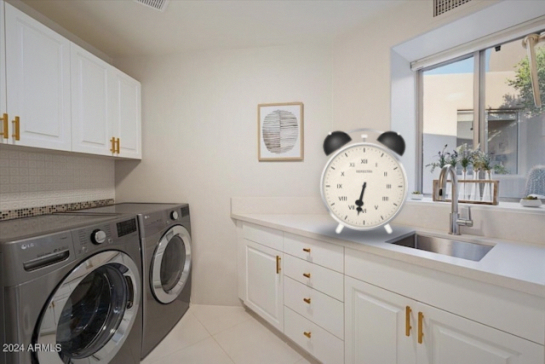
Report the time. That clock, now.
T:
6:32
